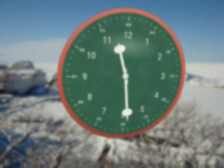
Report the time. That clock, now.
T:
11:29
